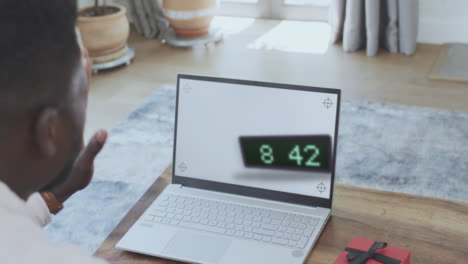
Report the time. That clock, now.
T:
8:42
